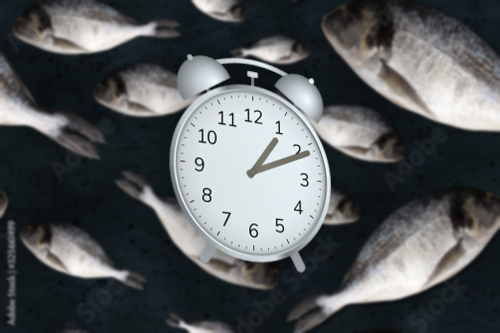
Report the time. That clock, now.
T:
1:11
